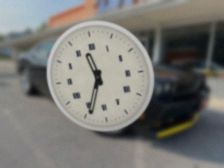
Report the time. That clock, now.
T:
11:34
